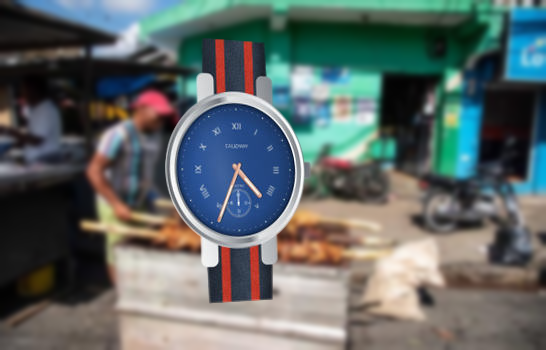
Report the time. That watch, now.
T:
4:34
